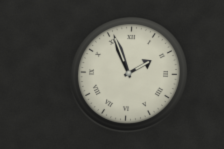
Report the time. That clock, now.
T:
1:56
